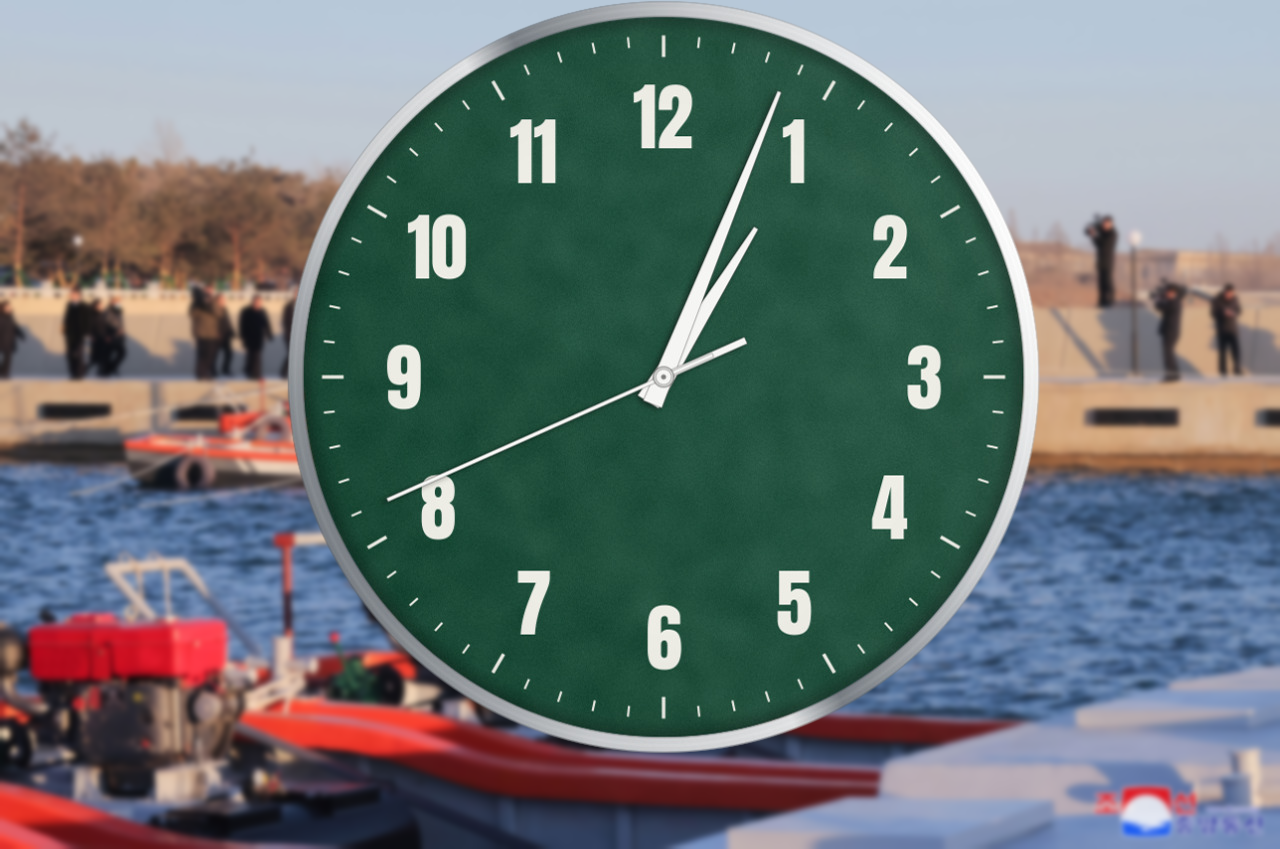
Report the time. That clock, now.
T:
1:03:41
